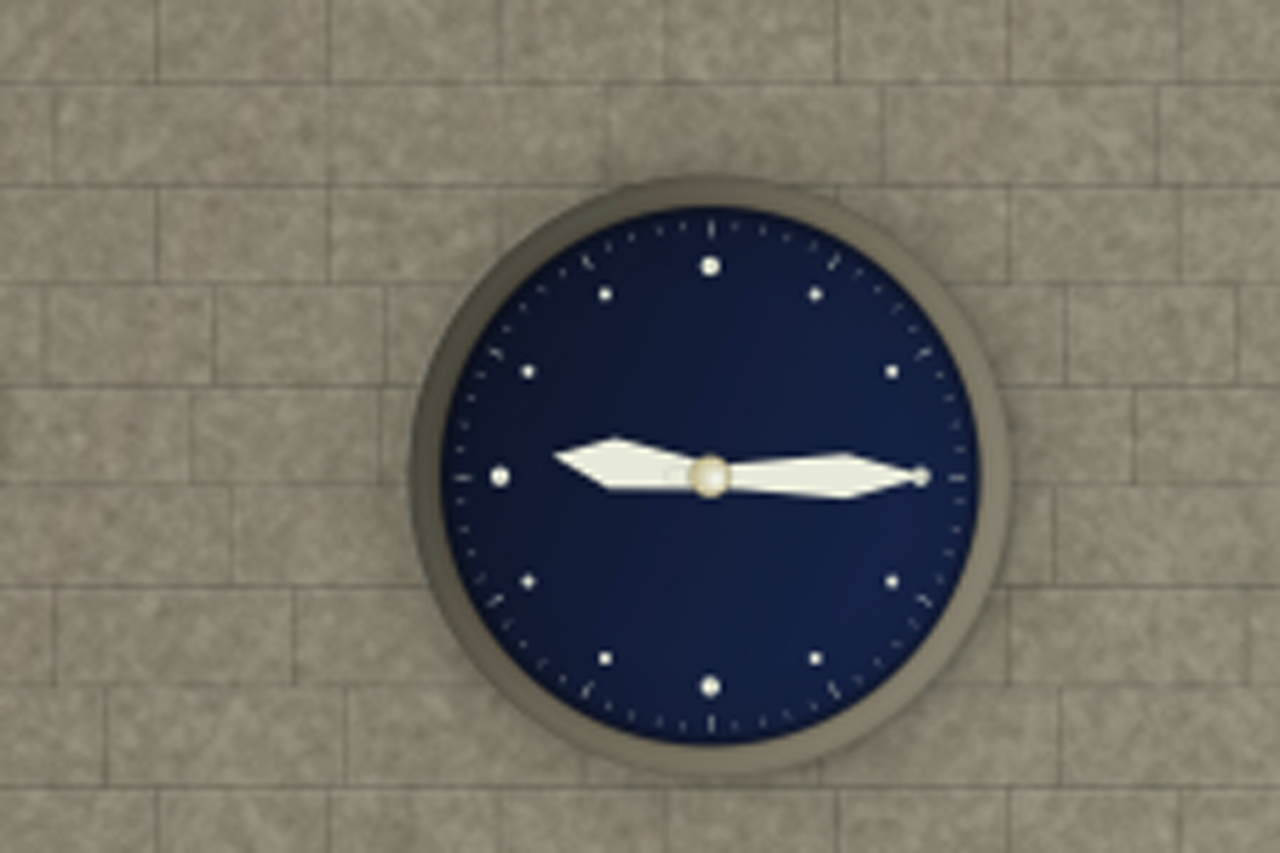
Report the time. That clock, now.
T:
9:15
